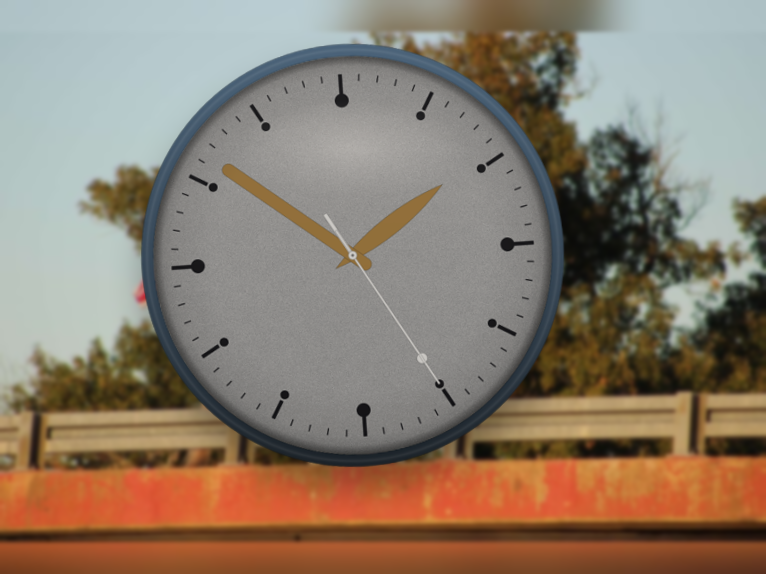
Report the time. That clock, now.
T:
1:51:25
